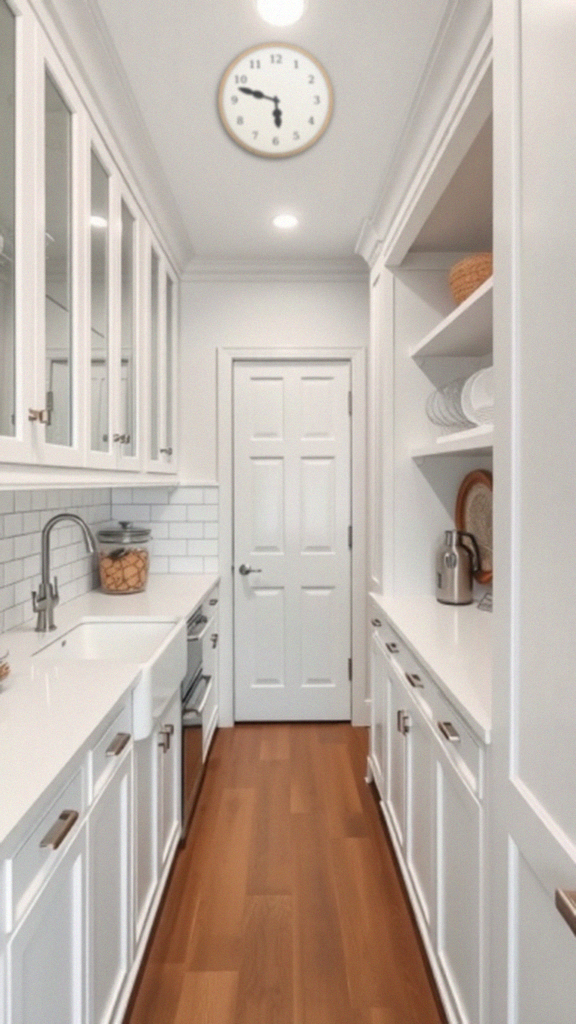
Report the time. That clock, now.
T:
5:48
